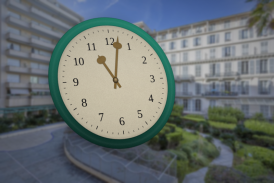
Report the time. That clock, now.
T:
11:02
